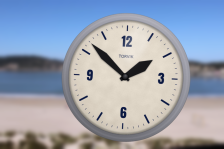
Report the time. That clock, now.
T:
1:52
